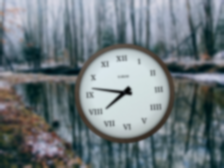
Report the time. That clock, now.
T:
7:47
